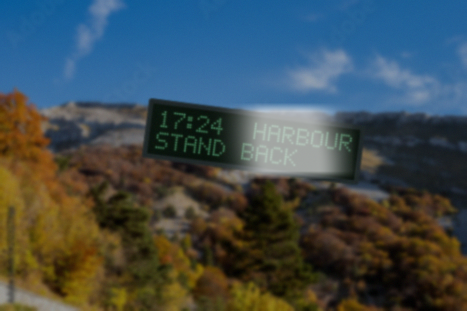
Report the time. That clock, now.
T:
17:24
